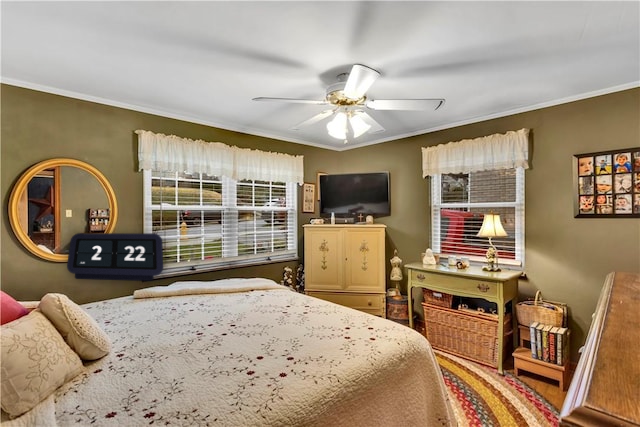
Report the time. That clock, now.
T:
2:22
